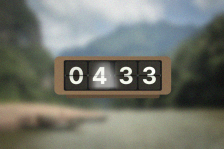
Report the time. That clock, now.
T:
4:33
